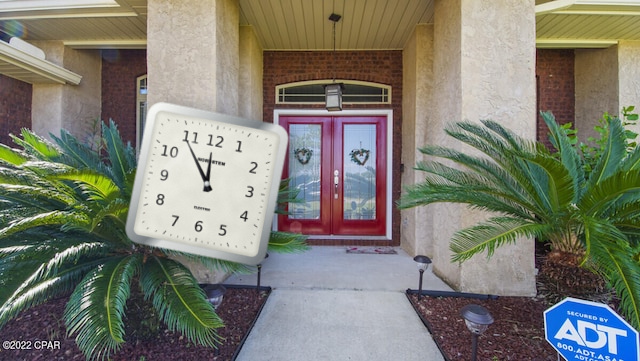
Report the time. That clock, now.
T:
11:54
